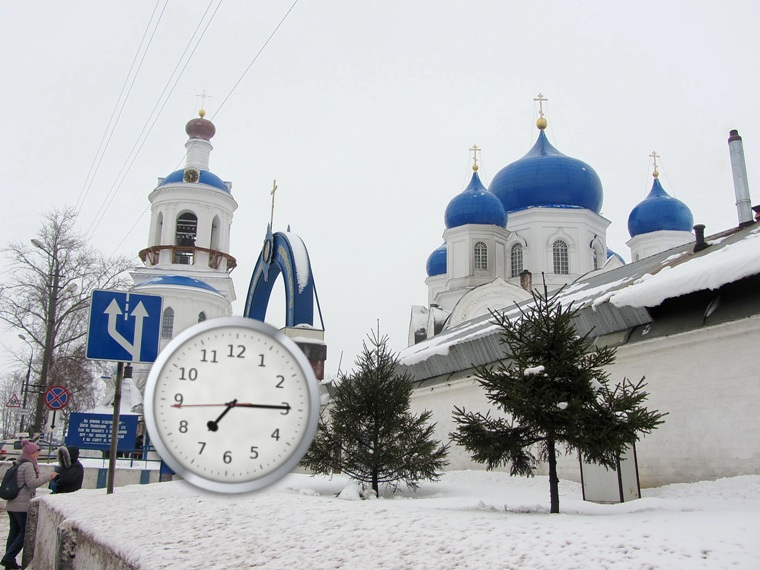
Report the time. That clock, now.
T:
7:14:44
